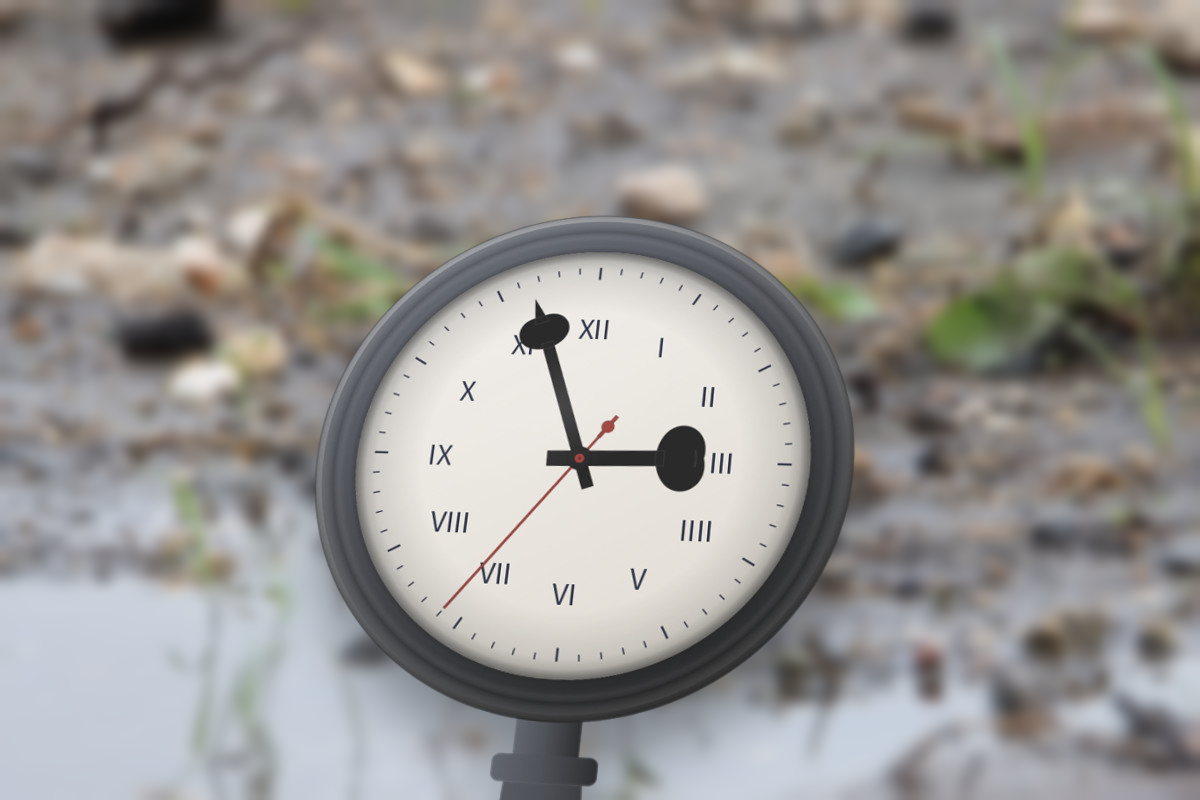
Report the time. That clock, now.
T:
2:56:36
